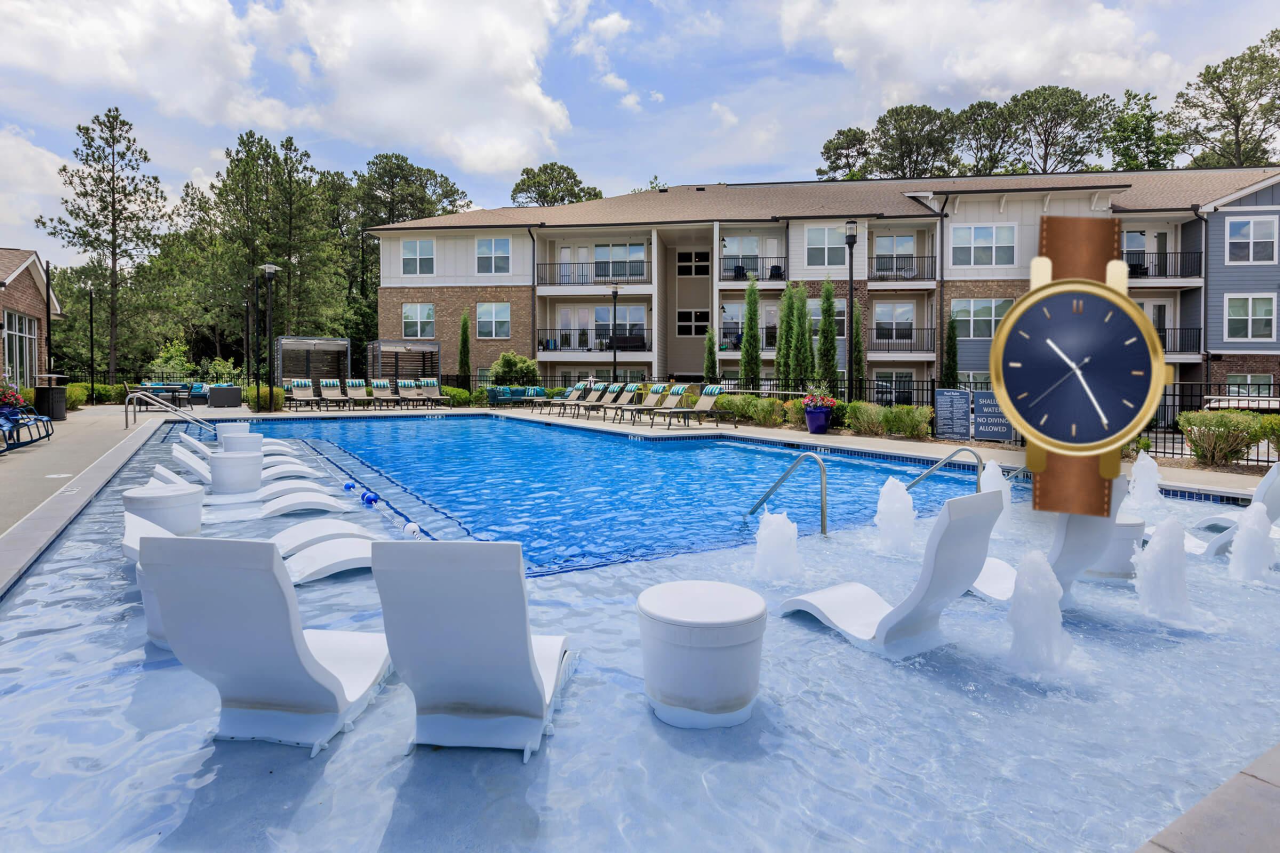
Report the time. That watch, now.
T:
10:24:38
